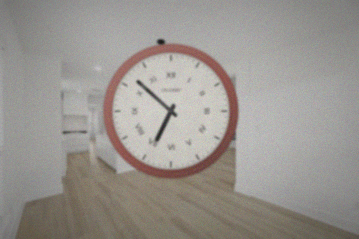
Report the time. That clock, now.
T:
6:52
